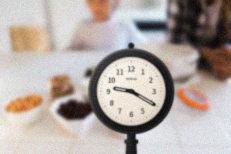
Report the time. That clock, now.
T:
9:20
